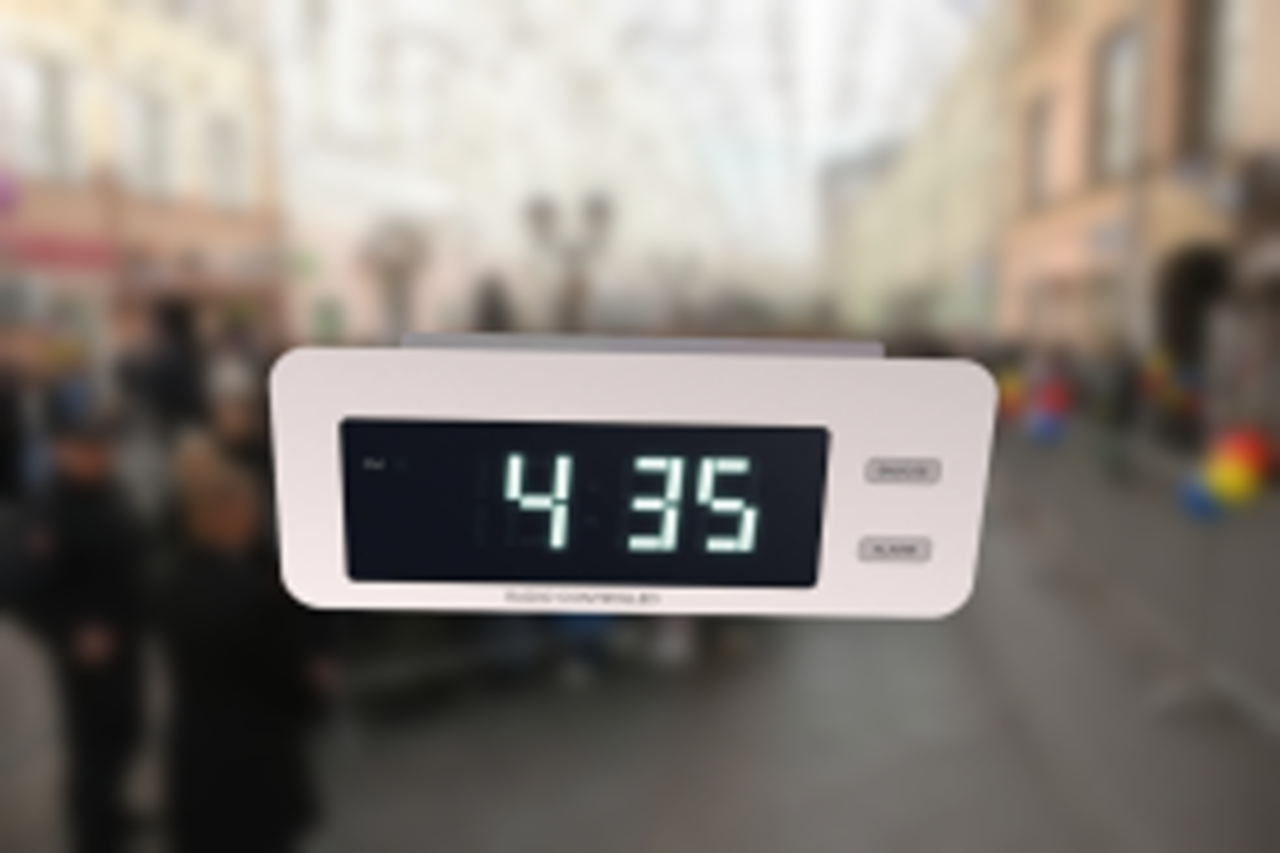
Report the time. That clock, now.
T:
4:35
